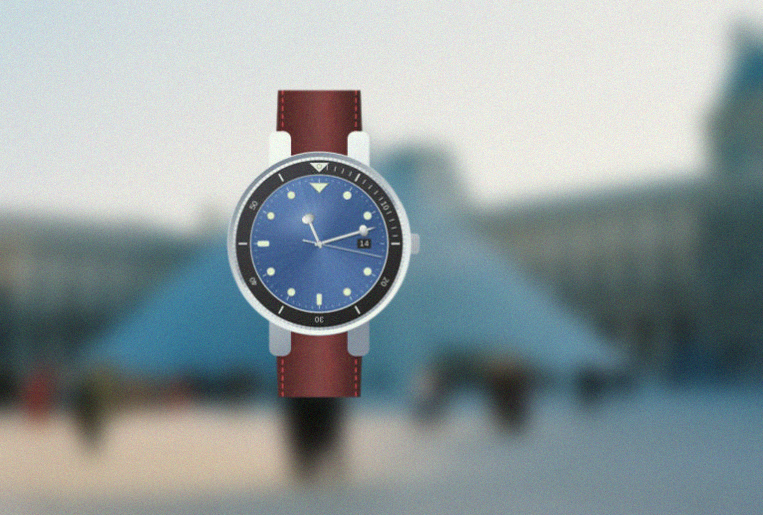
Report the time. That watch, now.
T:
11:12:17
